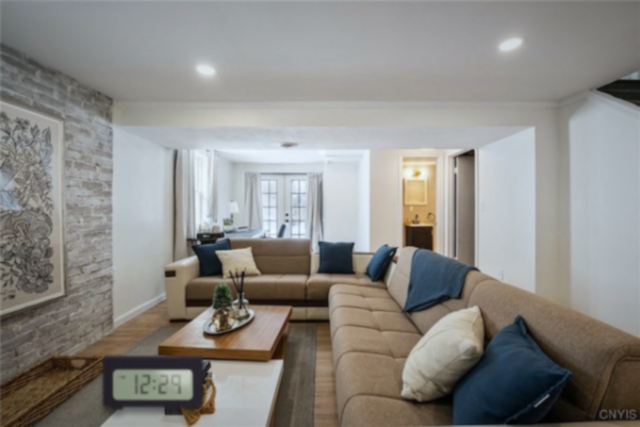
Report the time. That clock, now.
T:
12:29
